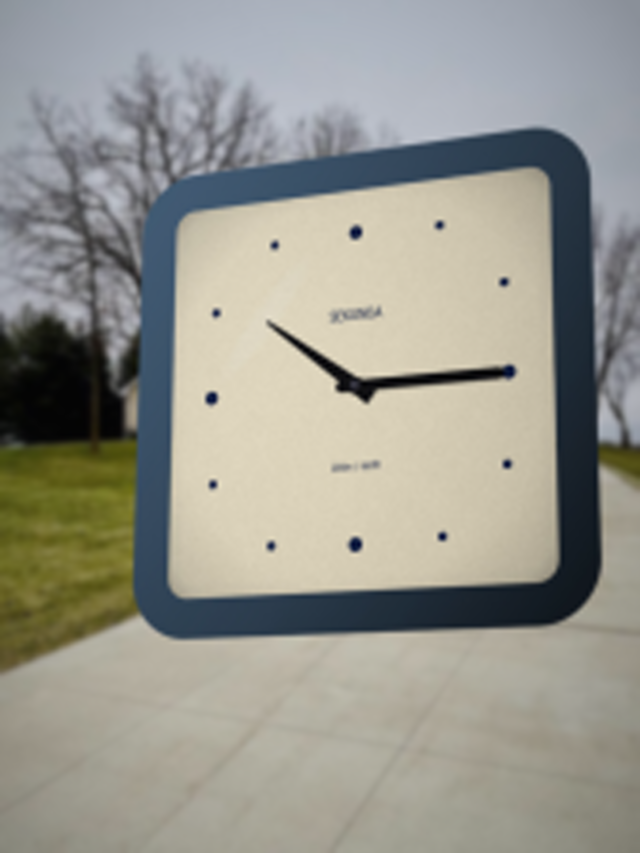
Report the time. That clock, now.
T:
10:15
